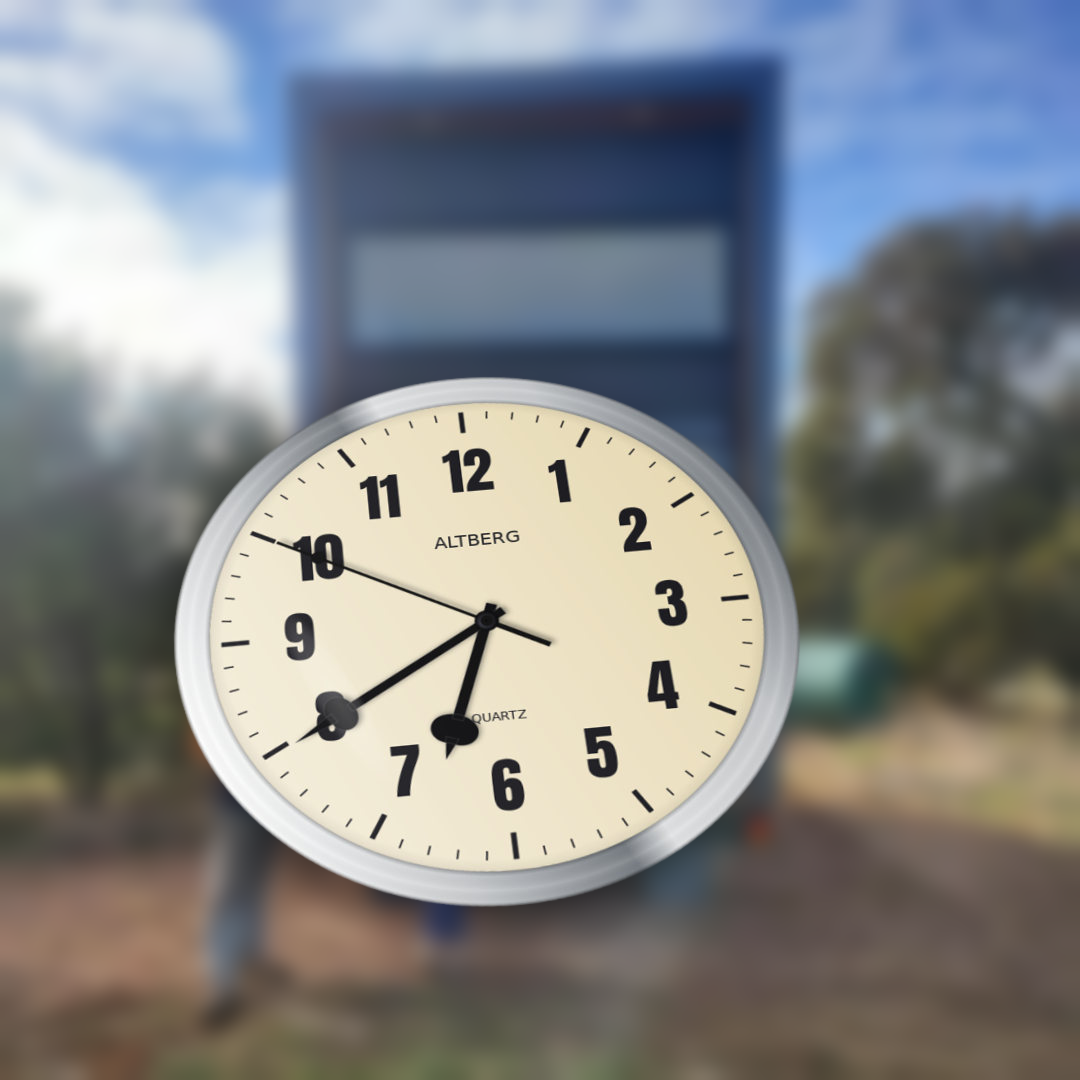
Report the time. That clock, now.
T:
6:39:50
